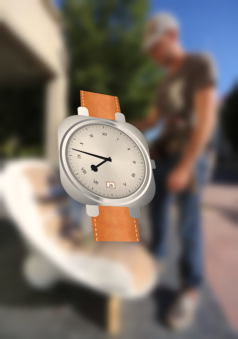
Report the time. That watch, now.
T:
7:47
